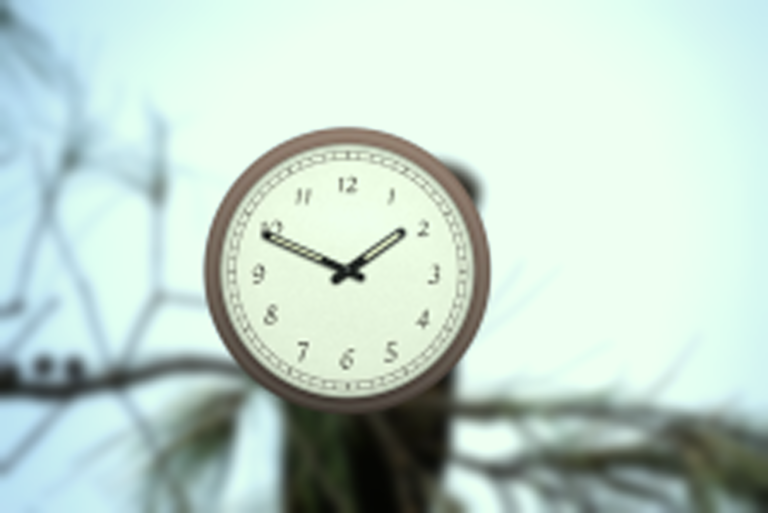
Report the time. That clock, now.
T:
1:49
